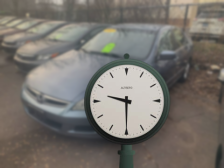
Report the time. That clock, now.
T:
9:30
